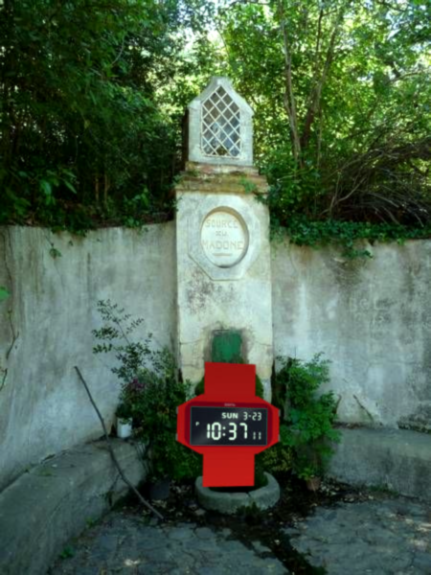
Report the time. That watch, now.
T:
10:37
